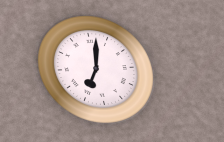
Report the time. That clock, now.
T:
7:02
